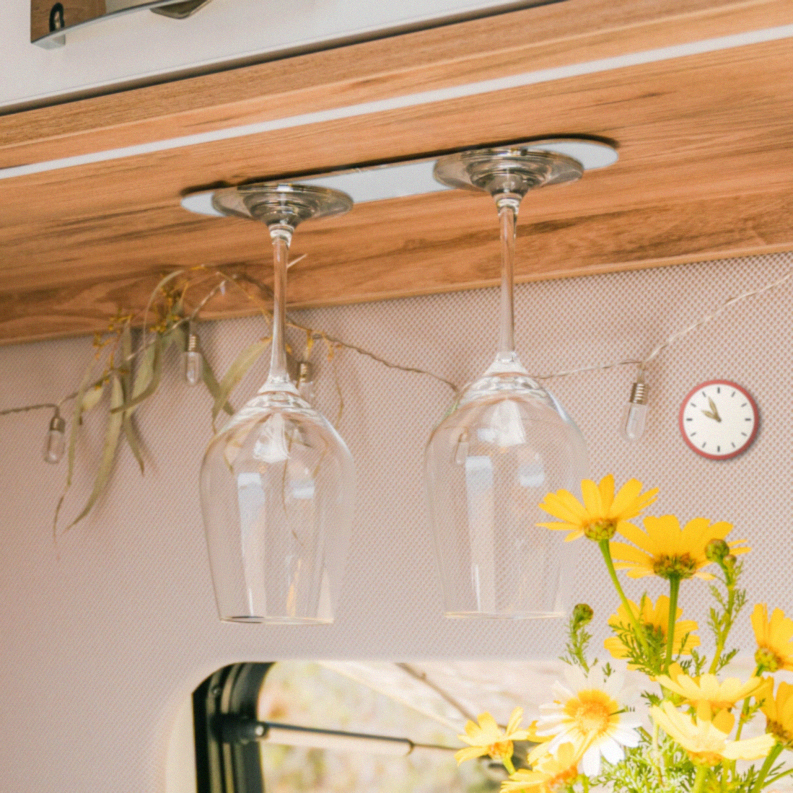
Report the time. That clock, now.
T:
9:56
